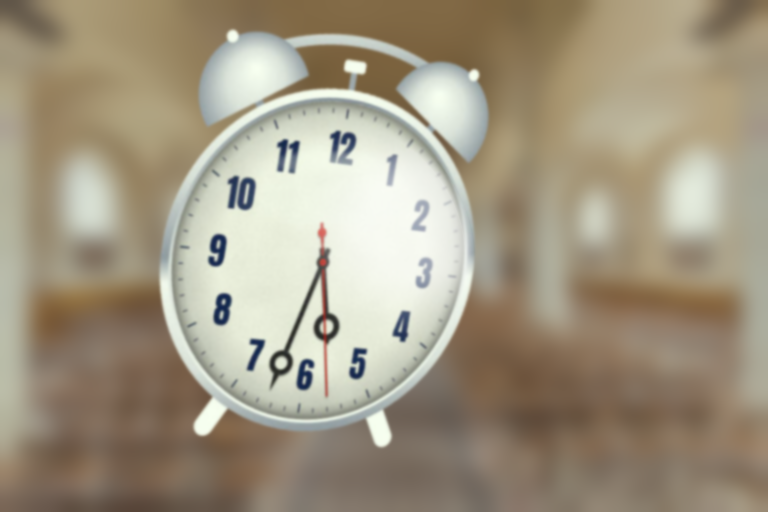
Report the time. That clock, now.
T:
5:32:28
